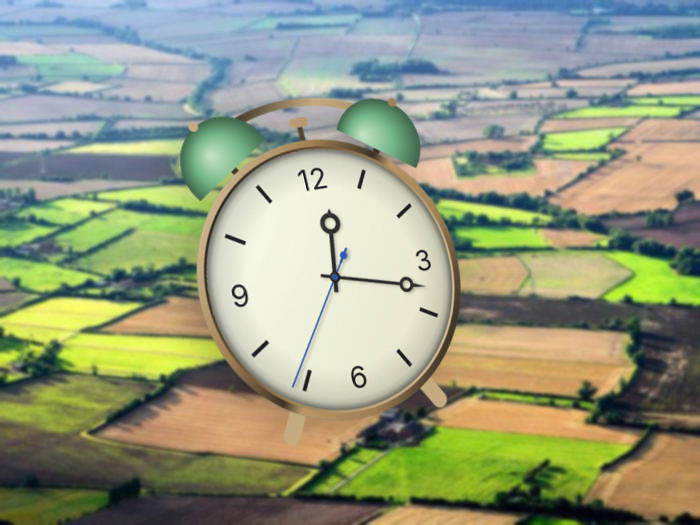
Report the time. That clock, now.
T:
12:17:36
